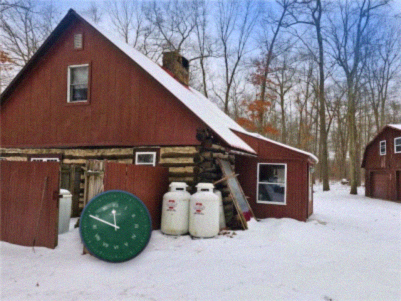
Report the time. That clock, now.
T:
11:49
